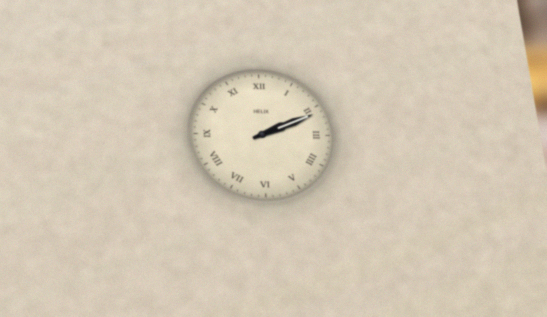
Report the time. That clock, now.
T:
2:11
